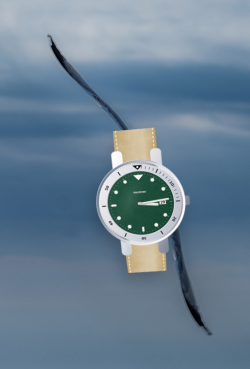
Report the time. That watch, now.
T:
3:14
